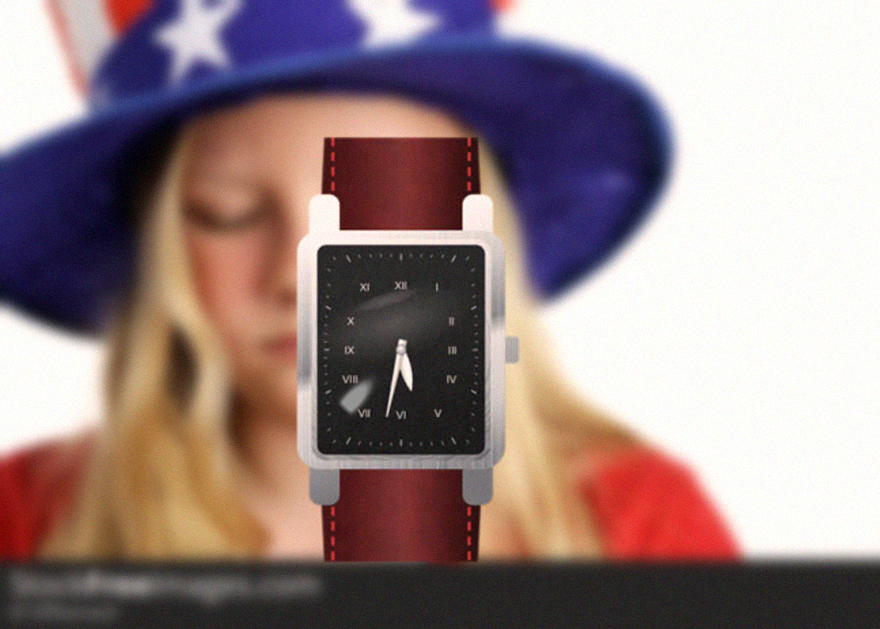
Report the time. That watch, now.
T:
5:32
